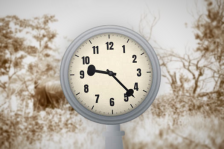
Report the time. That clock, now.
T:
9:23
